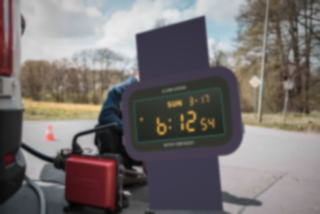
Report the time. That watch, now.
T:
6:12
